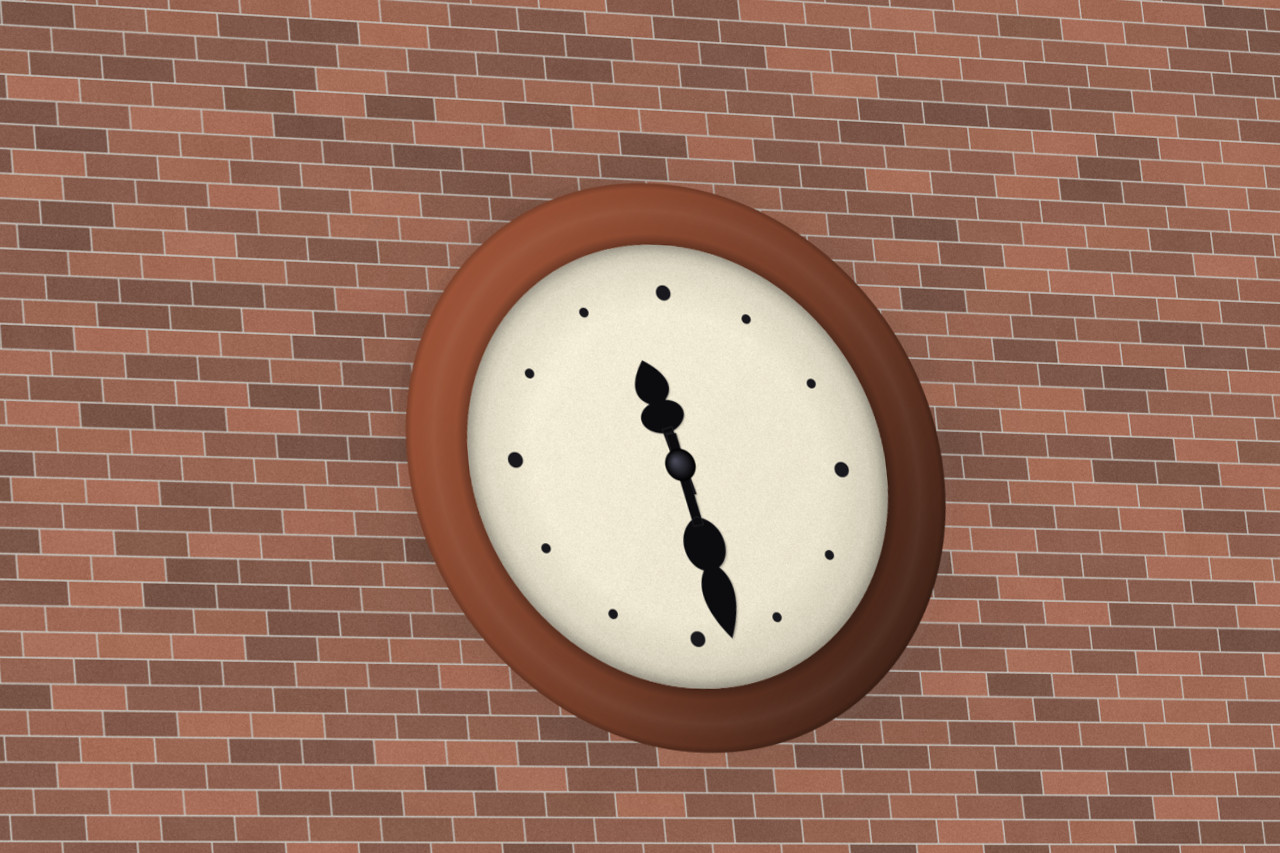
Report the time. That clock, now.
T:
11:28
